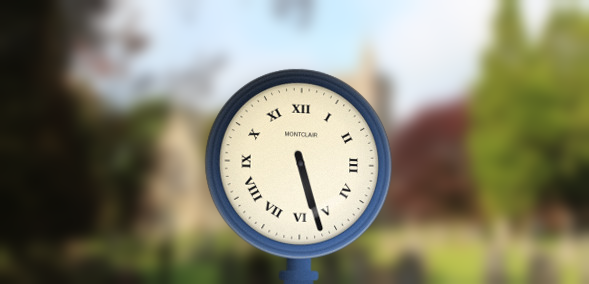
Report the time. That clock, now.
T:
5:27
